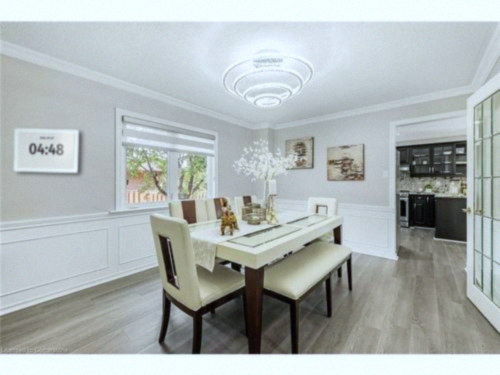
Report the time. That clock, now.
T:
4:48
